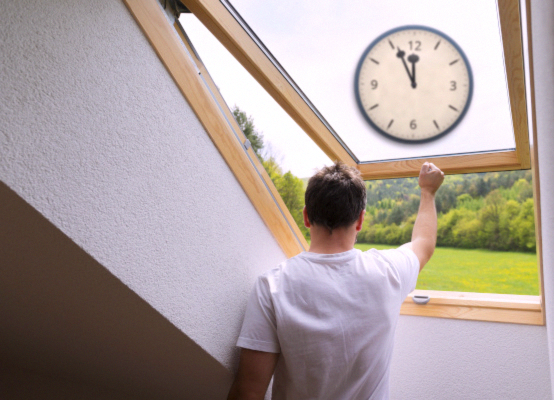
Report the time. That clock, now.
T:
11:56
